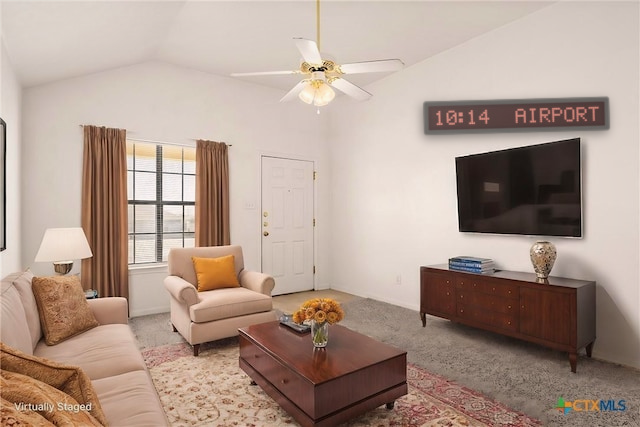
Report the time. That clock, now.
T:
10:14
